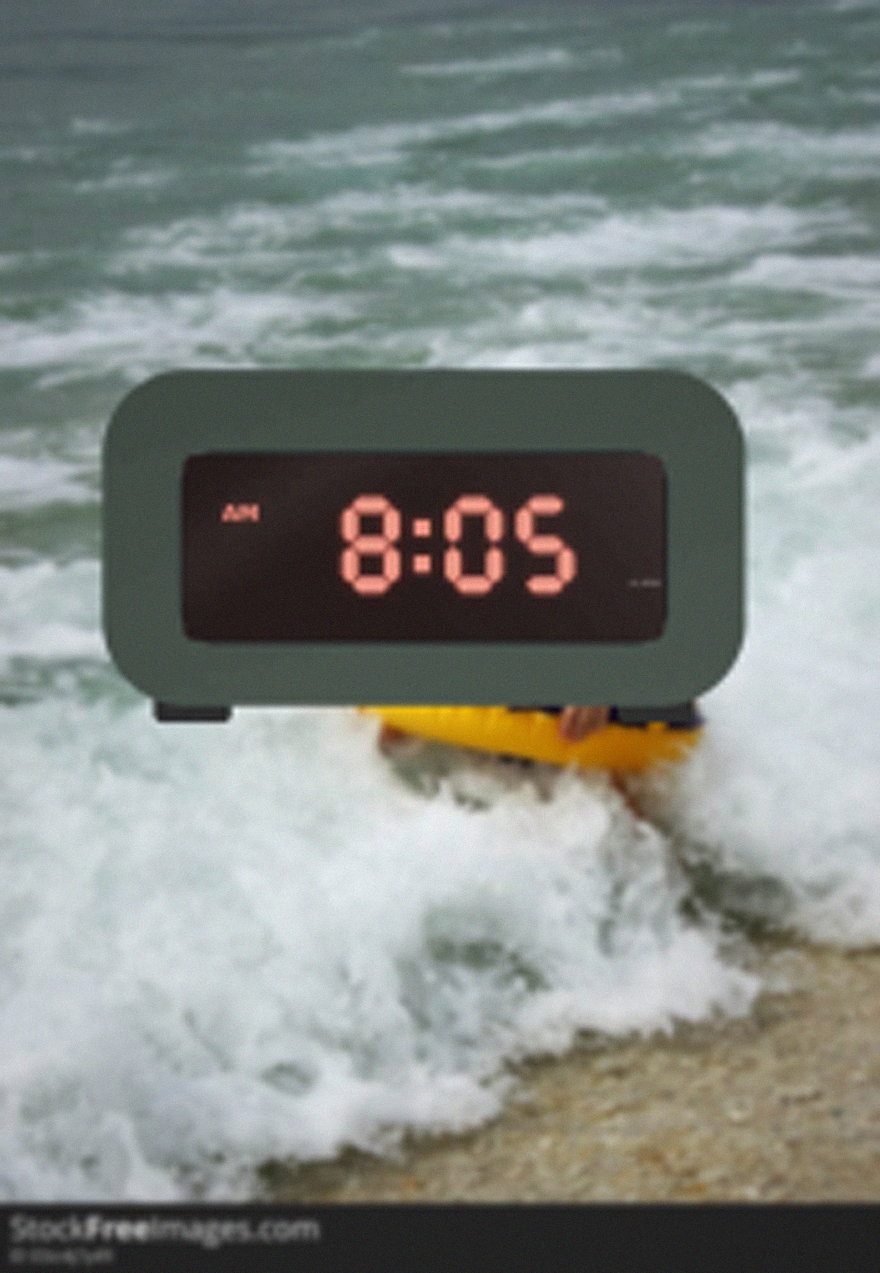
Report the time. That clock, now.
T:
8:05
